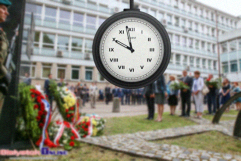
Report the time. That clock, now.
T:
9:58
